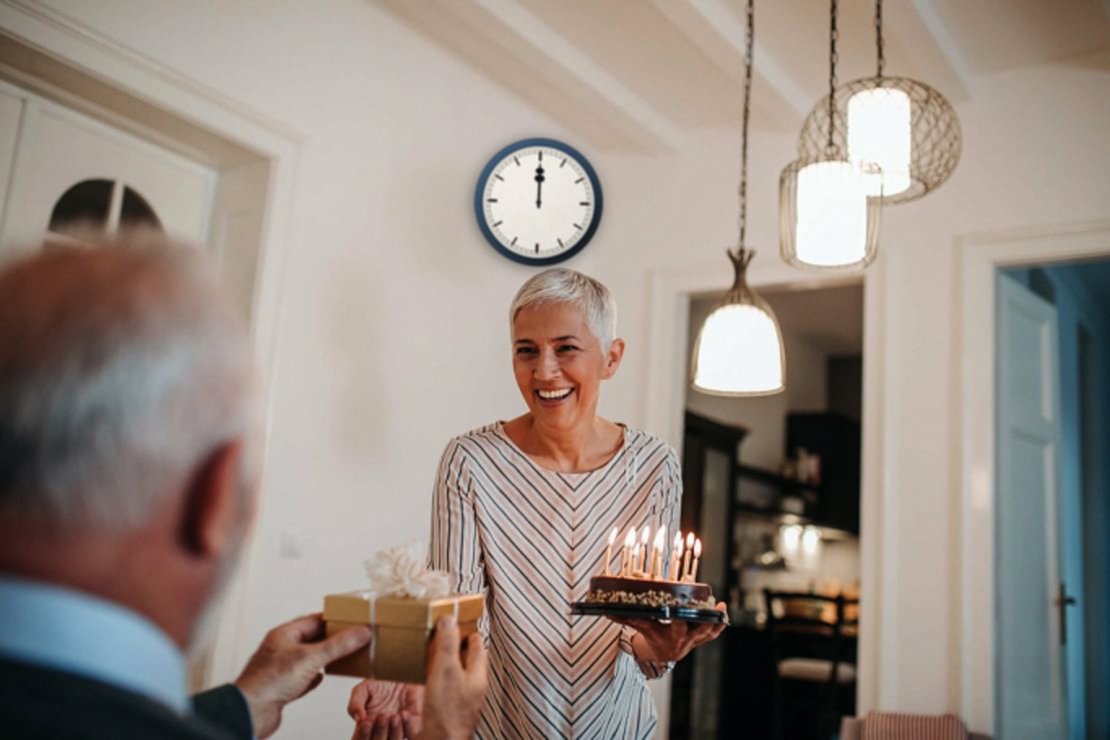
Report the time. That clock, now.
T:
12:00
